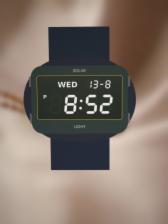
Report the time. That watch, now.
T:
8:52
